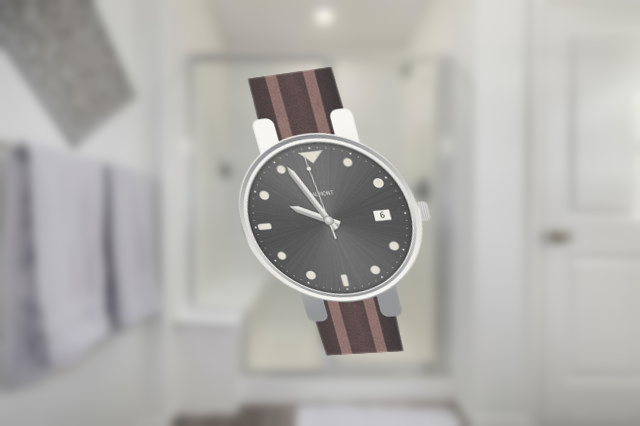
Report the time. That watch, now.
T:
9:55:59
